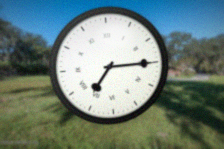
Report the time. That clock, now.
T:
7:15
